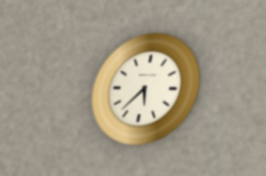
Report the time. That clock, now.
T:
5:37
